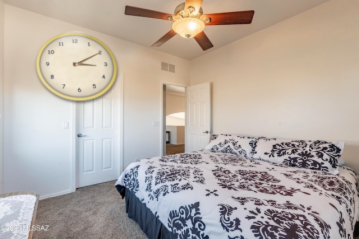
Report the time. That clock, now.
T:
3:10
